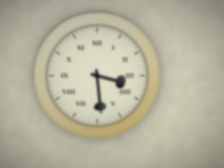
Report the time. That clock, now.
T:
3:29
